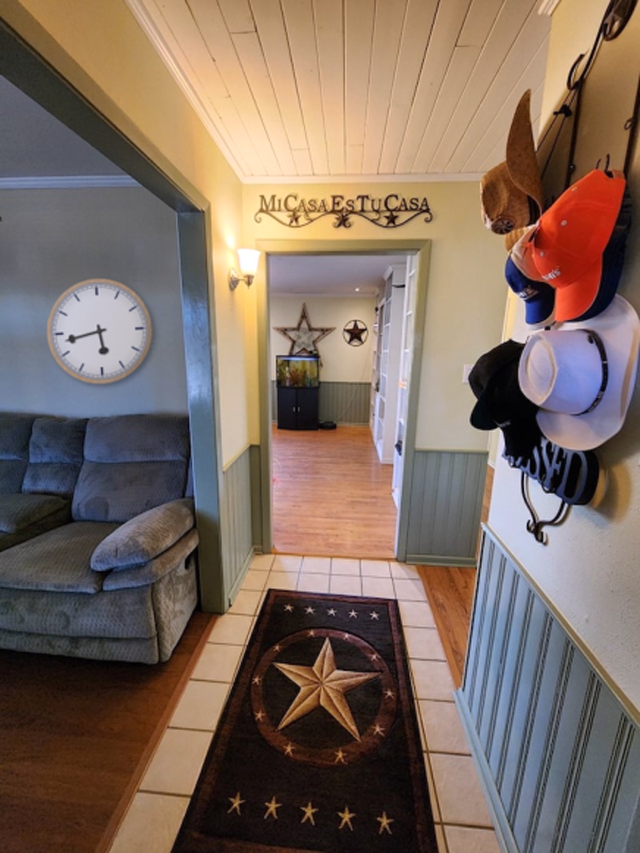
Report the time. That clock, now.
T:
5:43
